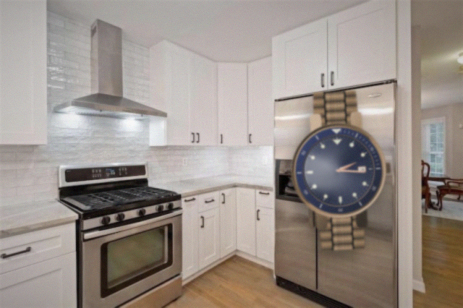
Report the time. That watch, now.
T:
2:16
